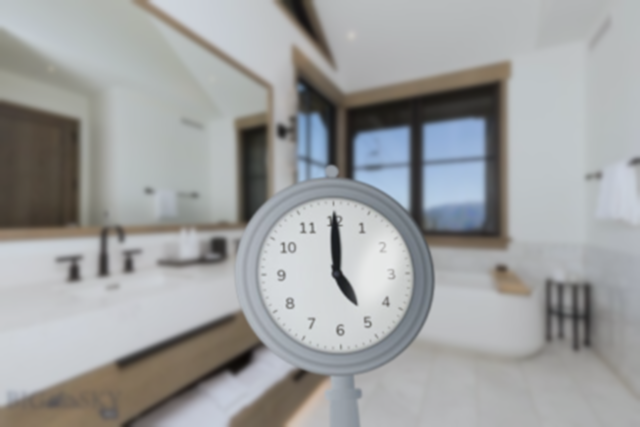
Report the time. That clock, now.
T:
5:00
